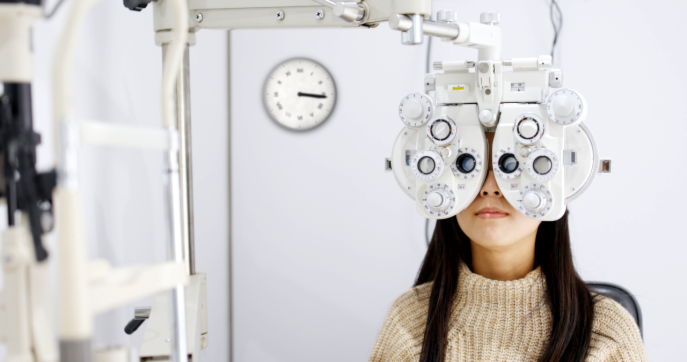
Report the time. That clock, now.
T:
3:16
